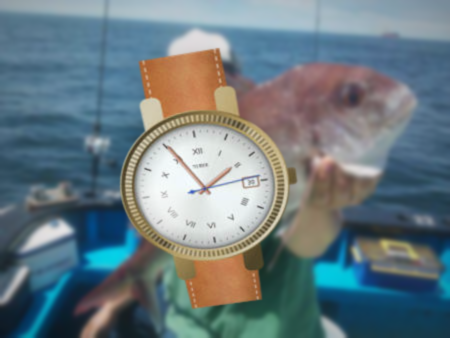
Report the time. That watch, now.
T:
1:55:14
